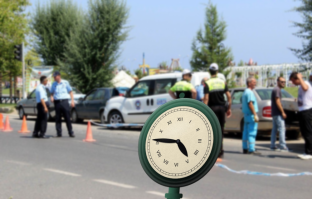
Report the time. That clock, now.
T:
4:46
